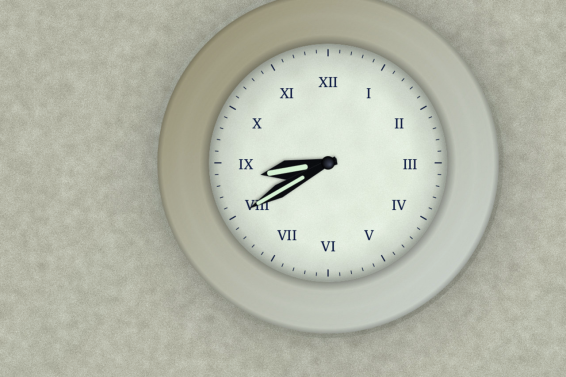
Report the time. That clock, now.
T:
8:40
